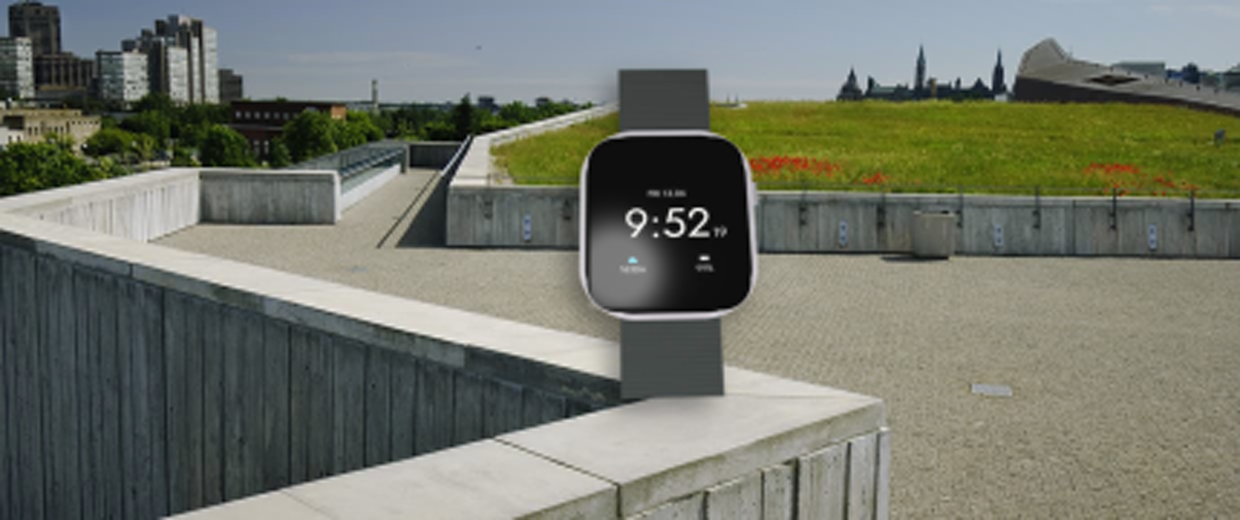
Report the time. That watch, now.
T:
9:52
